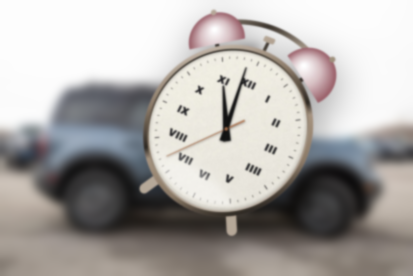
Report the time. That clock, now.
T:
10:58:37
